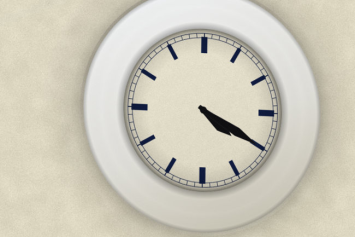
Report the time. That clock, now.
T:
4:20
